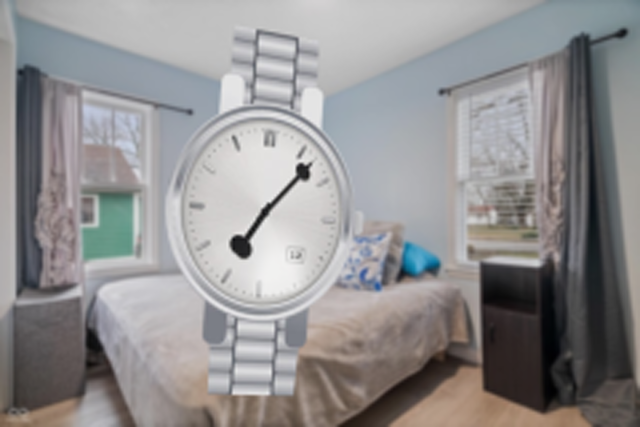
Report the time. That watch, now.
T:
7:07
